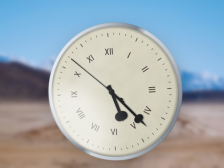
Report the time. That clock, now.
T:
5:22:52
